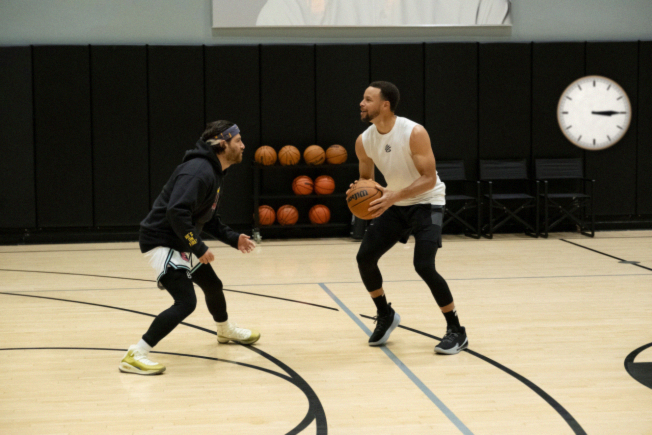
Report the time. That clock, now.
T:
3:15
